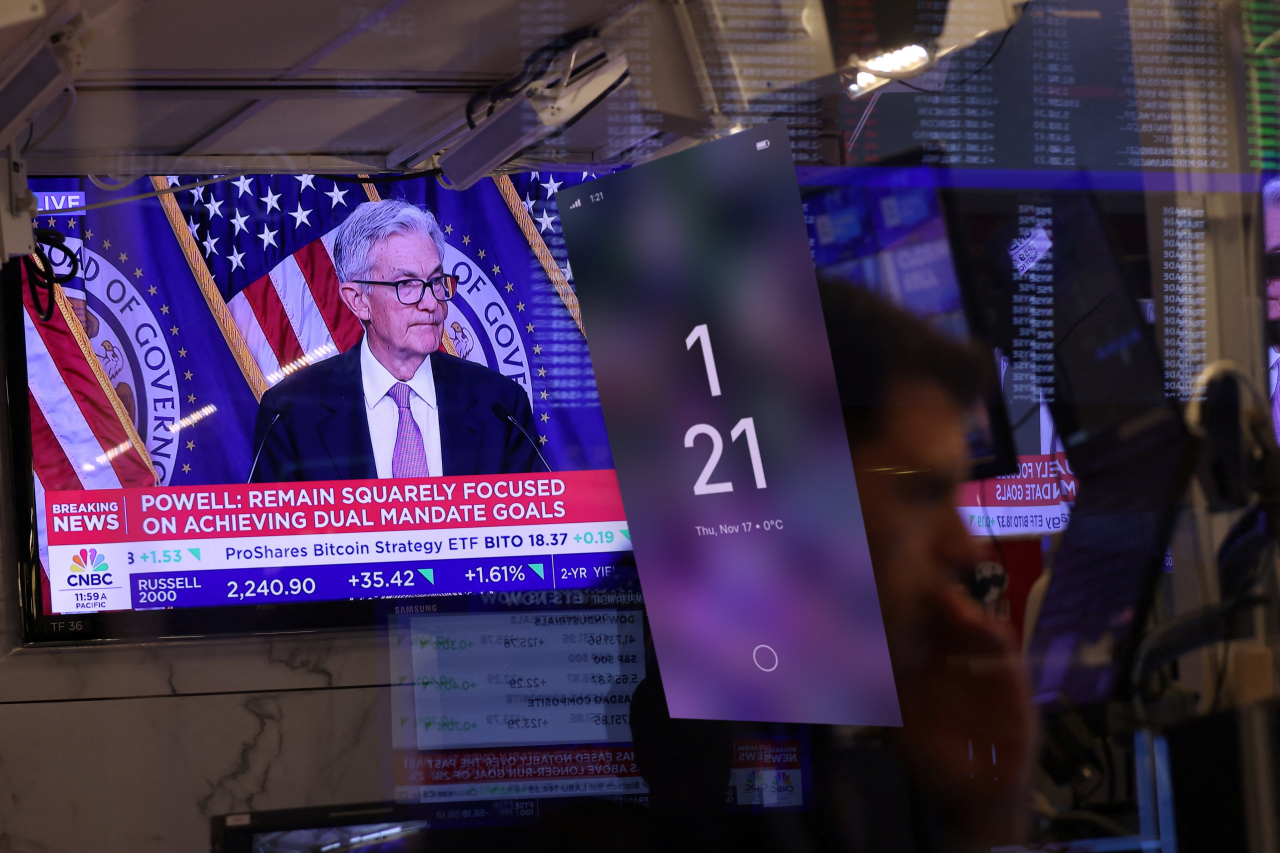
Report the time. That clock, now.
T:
1:21
